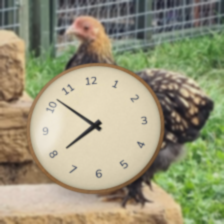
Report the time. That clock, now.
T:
7:52
